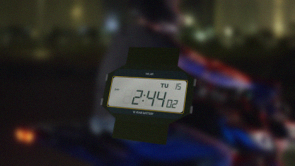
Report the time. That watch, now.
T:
2:44:02
